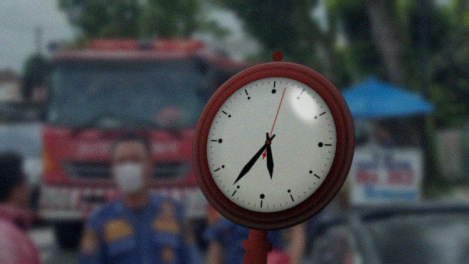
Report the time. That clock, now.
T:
5:36:02
